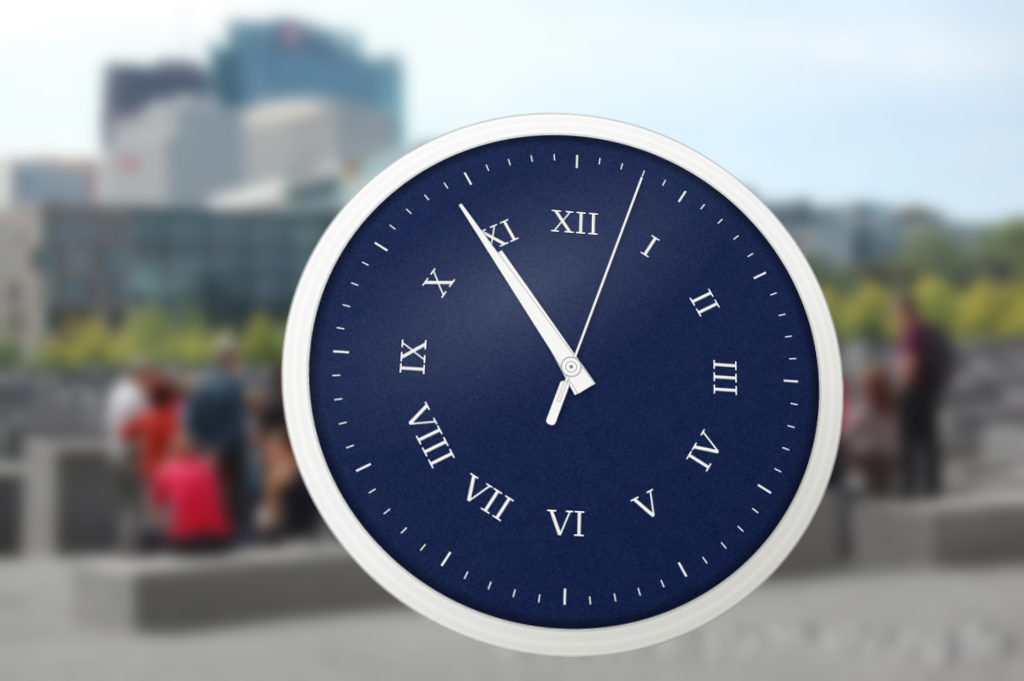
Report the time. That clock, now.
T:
10:54:03
